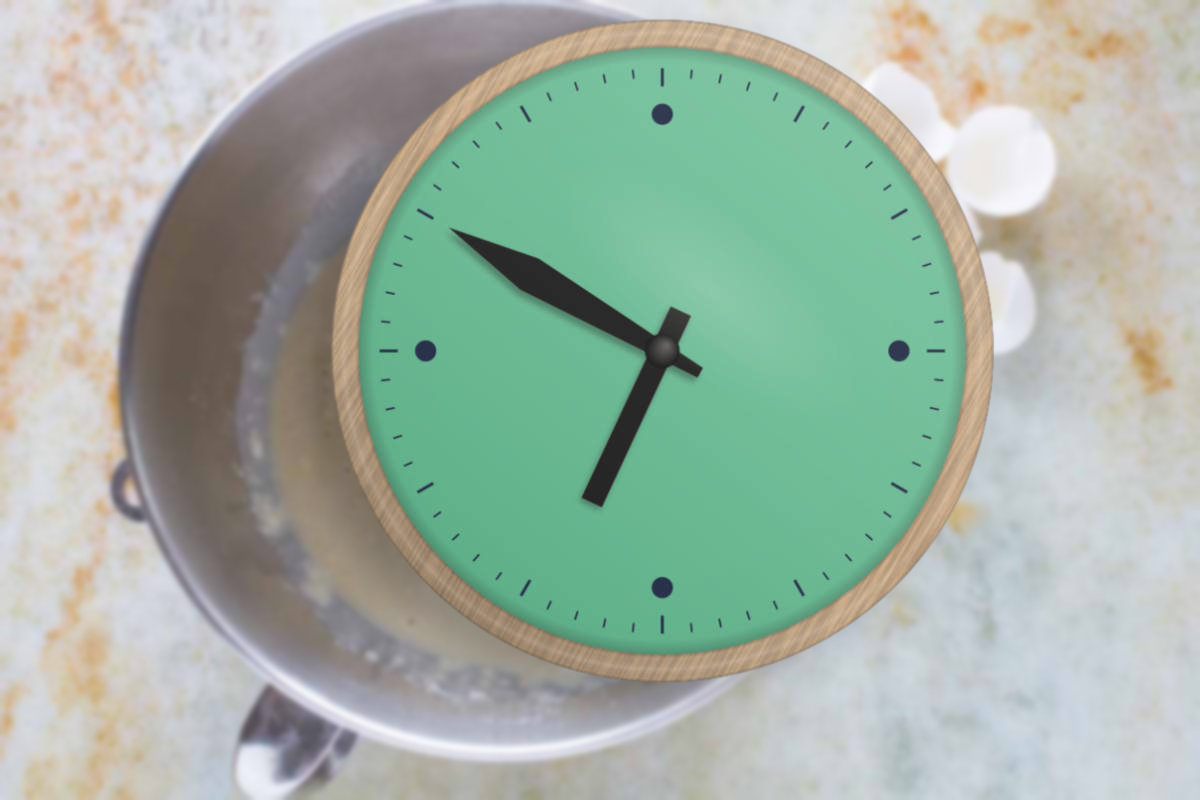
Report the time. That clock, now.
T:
6:50
